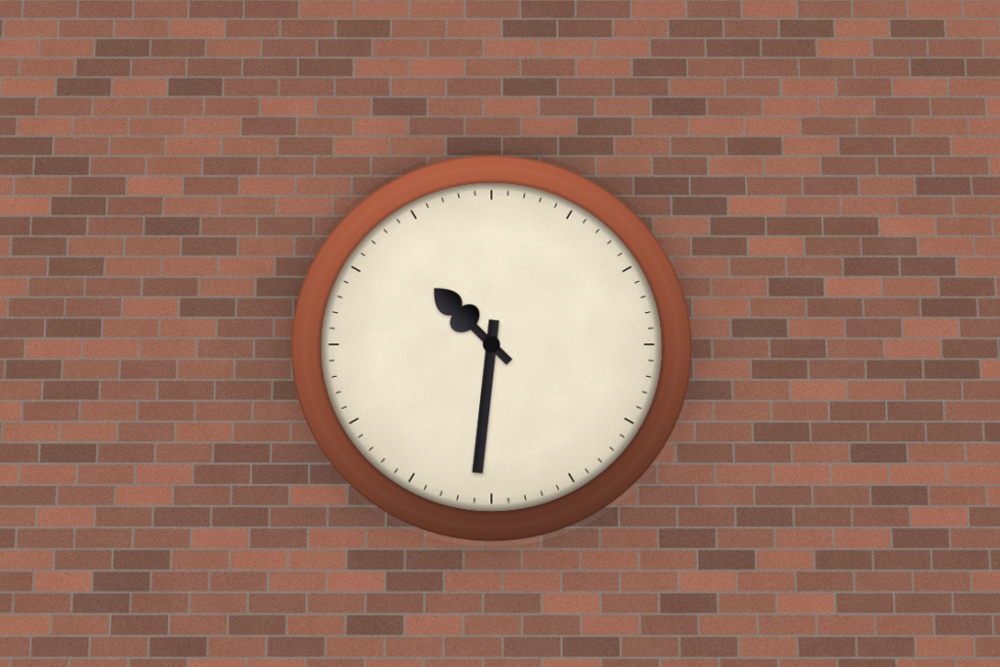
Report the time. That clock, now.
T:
10:31
